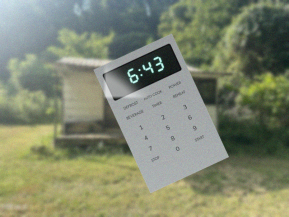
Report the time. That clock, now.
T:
6:43
